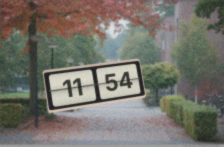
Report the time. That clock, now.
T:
11:54
